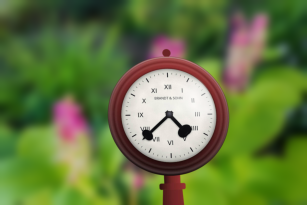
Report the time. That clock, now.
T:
4:38
